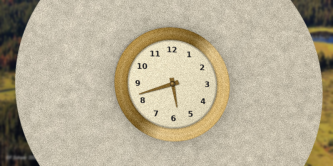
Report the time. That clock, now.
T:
5:42
